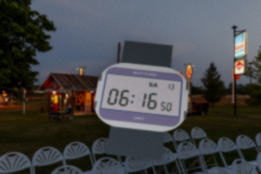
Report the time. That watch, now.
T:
6:16
